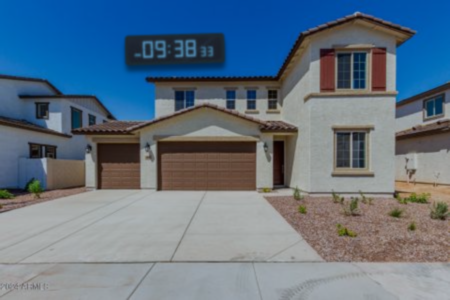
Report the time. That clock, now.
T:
9:38
